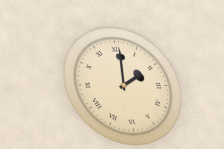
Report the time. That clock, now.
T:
2:01
